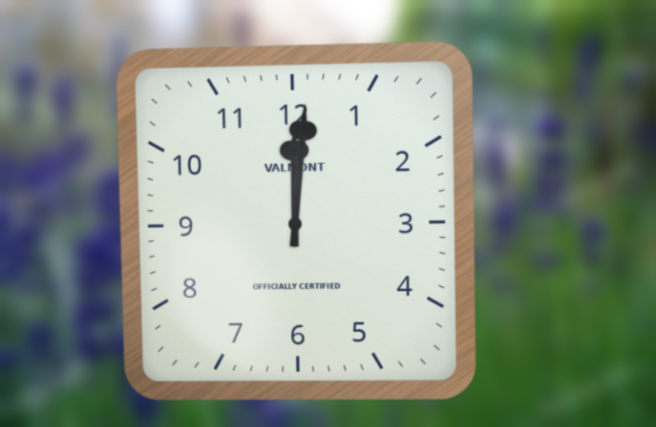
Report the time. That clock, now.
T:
12:01
